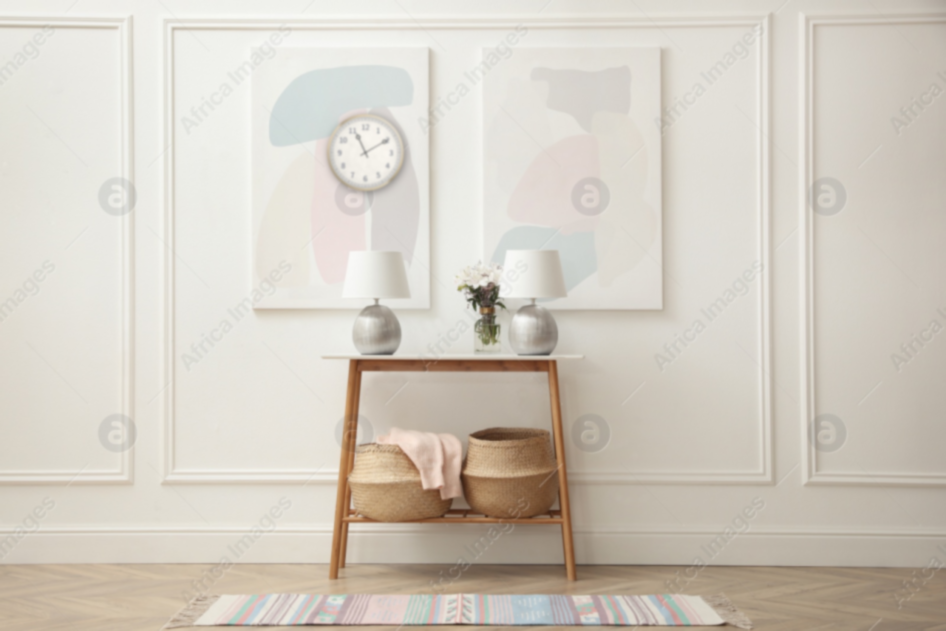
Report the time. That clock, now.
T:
11:10
